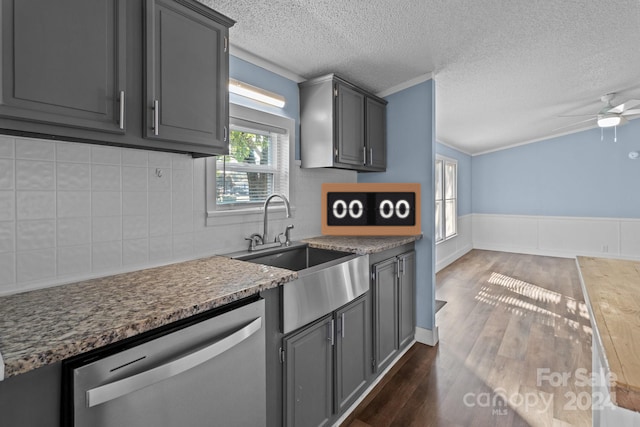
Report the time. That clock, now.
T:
0:00
